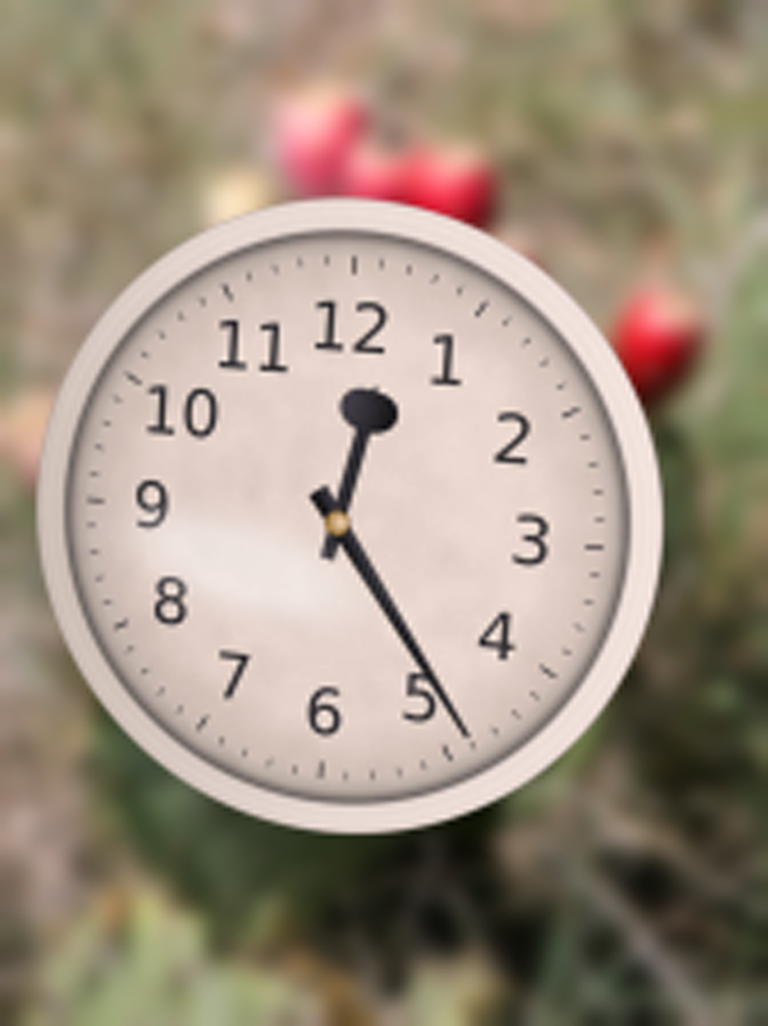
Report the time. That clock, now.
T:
12:24
